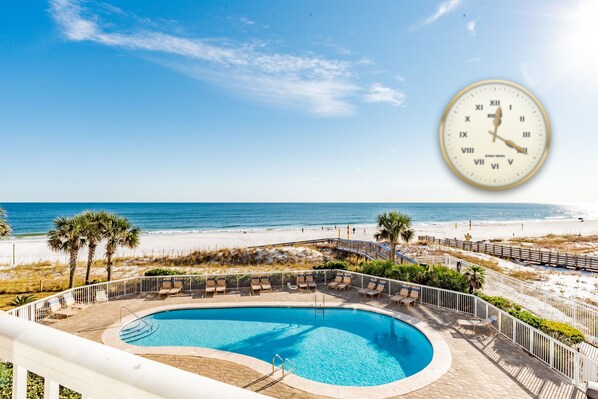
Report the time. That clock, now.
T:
12:20
